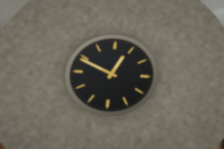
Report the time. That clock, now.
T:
12:49
